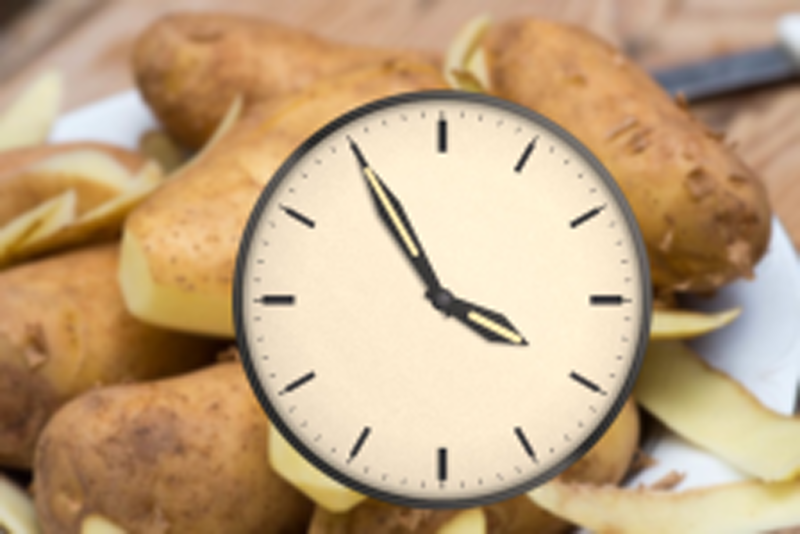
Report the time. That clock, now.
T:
3:55
